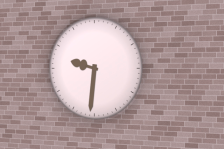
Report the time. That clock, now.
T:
9:31
